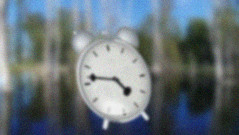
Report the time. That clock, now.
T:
4:47
